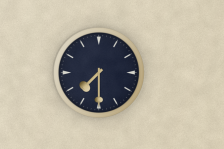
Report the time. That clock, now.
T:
7:30
